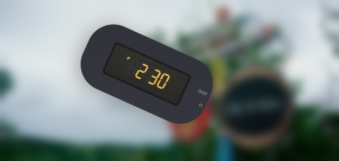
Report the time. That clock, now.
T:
2:30
